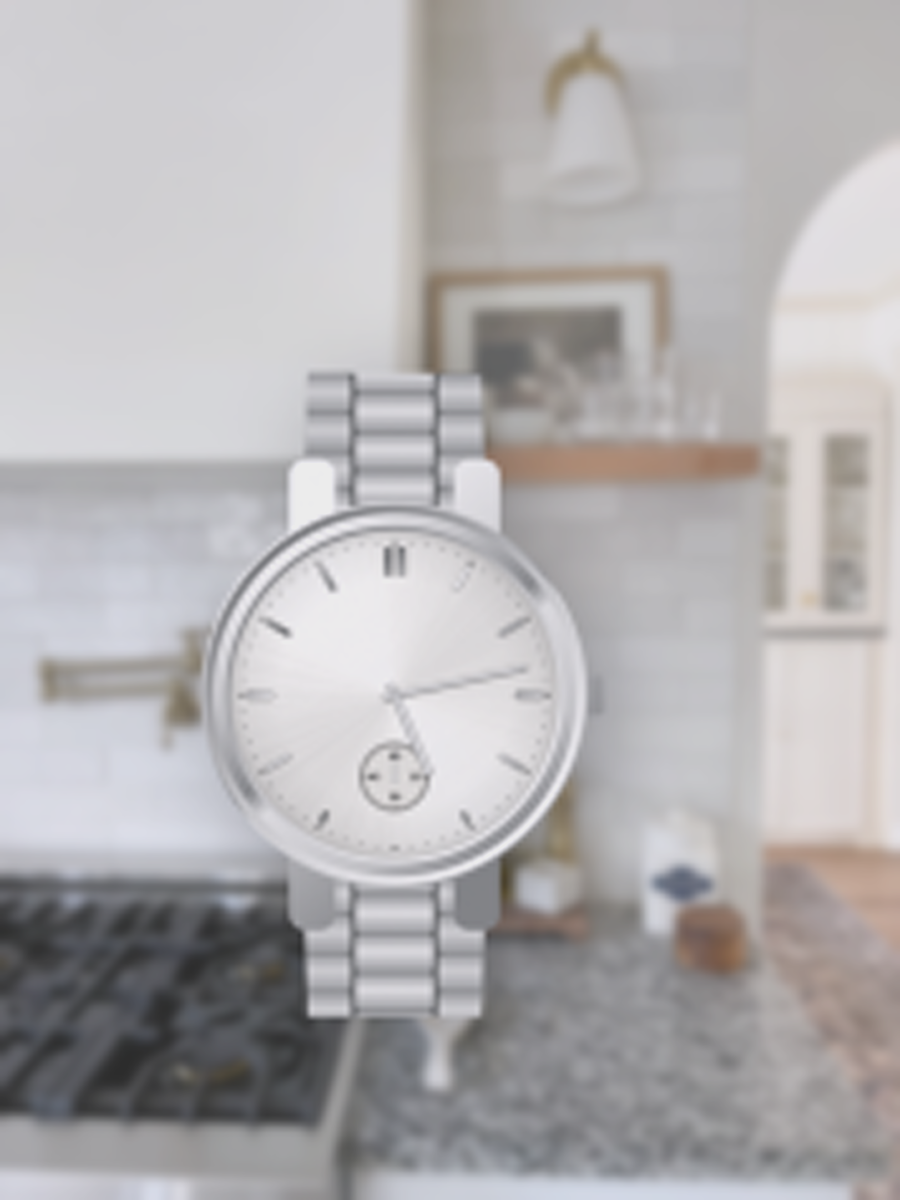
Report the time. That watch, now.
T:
5:13
